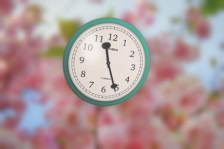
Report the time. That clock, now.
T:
11:26
